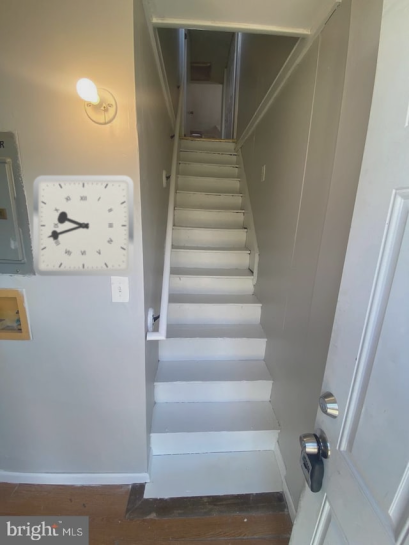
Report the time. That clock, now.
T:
9:42
